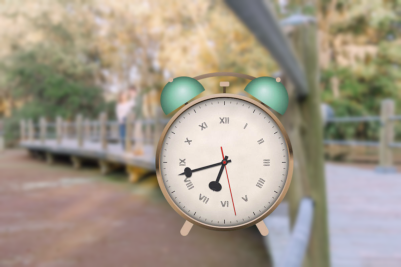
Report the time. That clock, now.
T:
6:42:28
